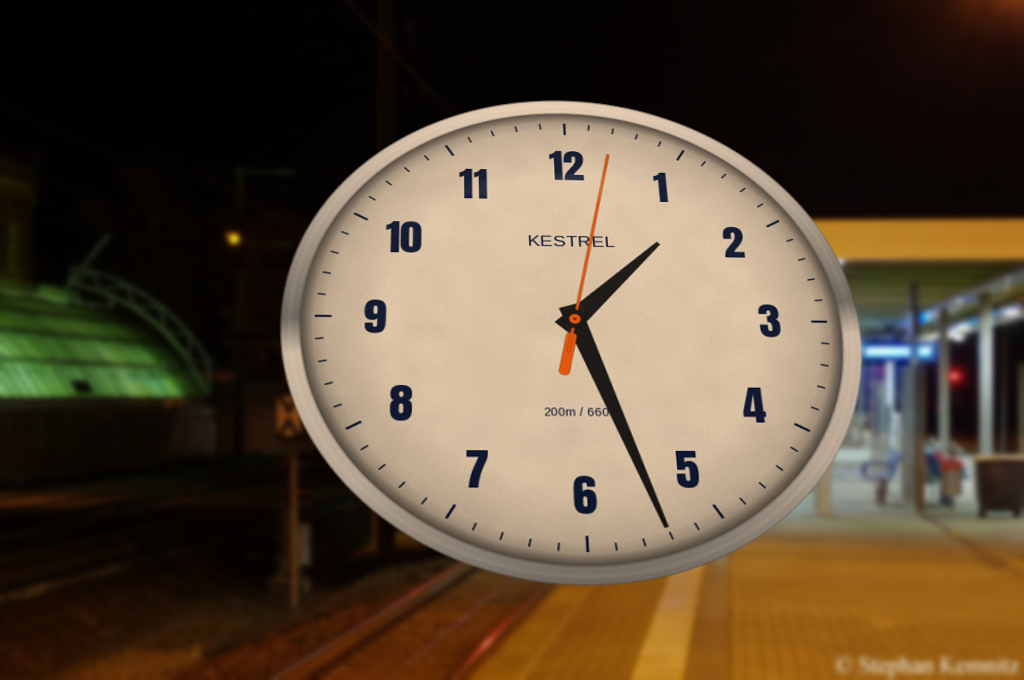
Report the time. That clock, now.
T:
1:27:02
